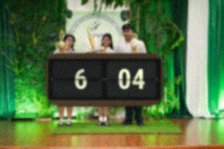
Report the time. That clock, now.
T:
6:04
